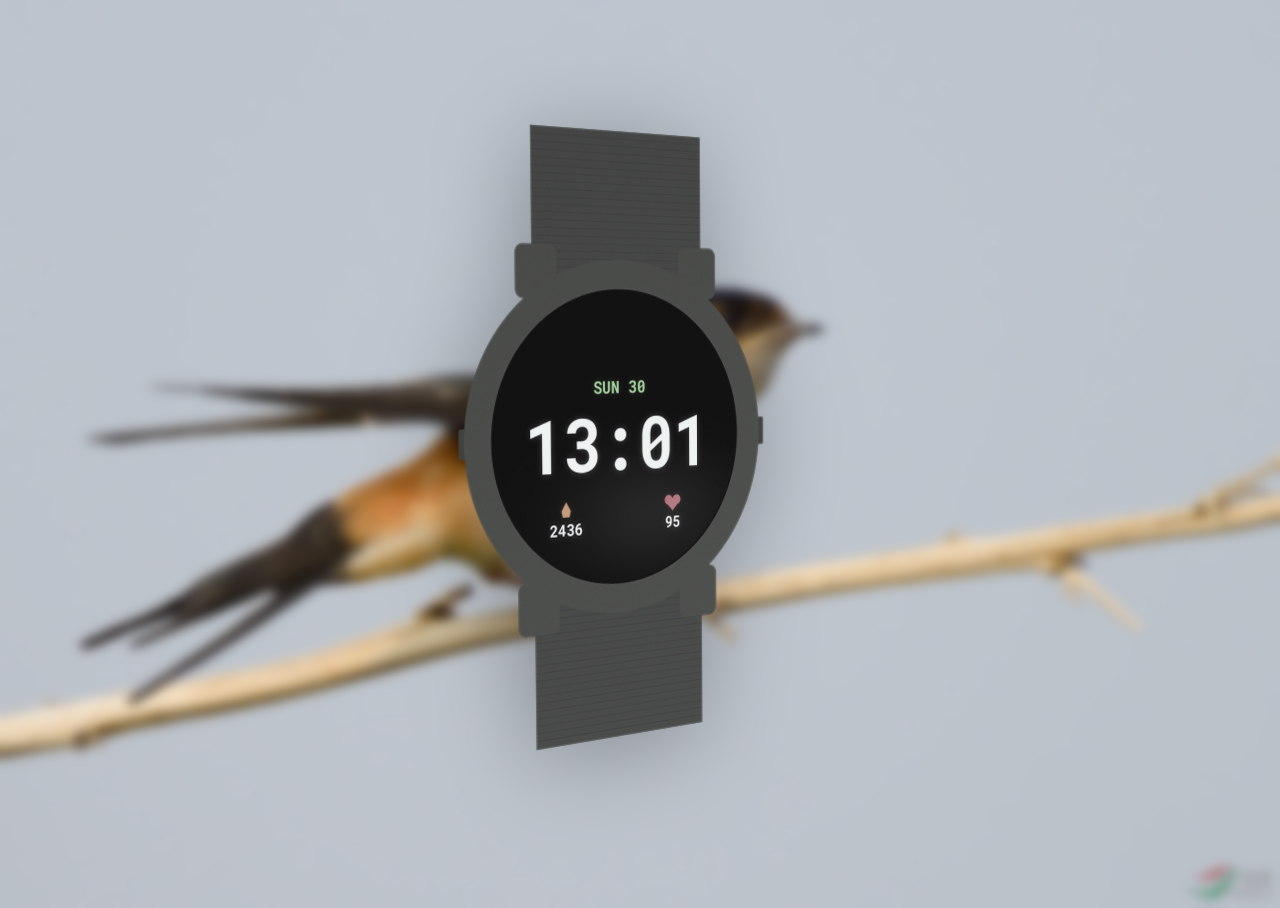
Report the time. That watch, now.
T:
13:01
